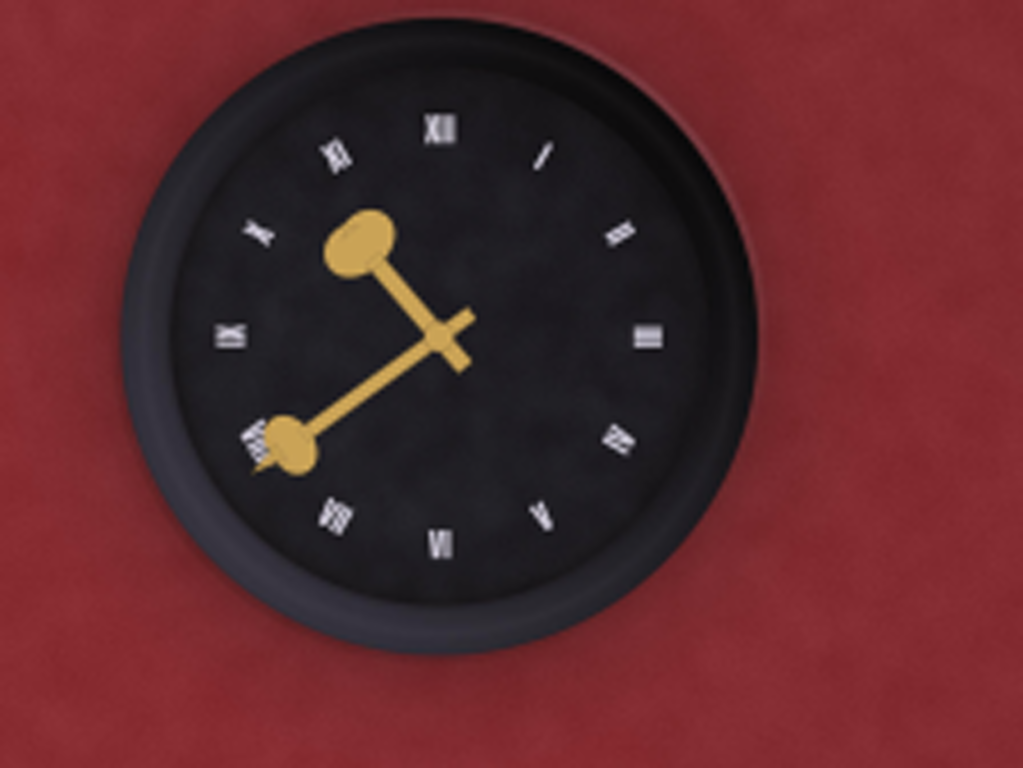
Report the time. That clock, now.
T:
10:39
